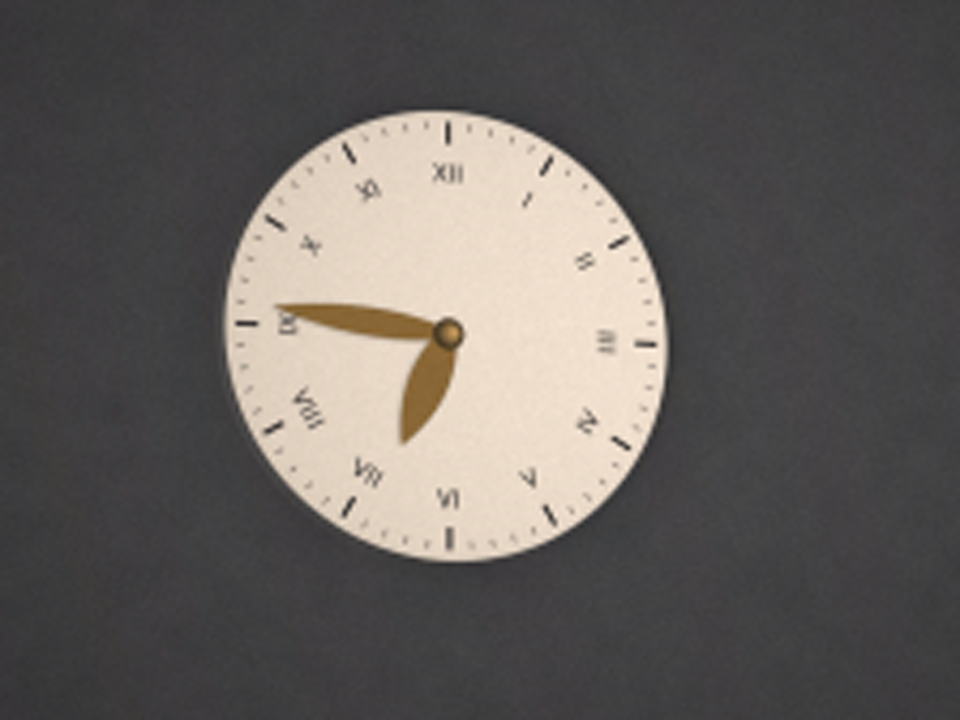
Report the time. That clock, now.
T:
6:46
